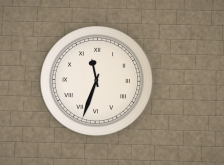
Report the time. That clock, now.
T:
11:33
